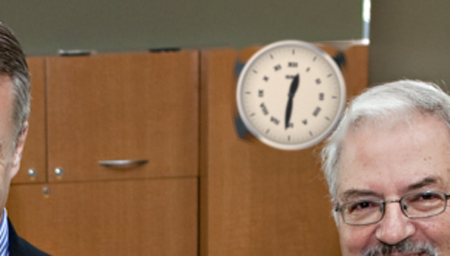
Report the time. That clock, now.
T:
12:31
